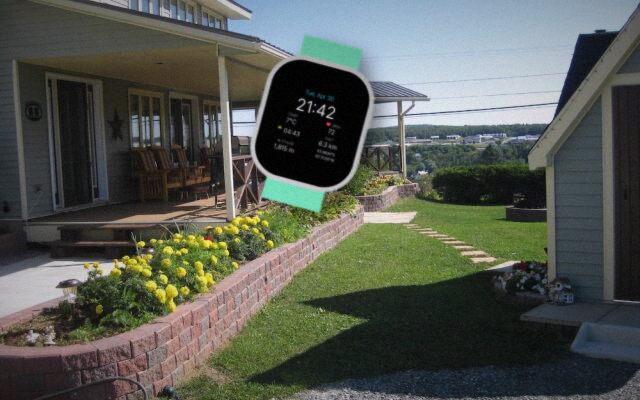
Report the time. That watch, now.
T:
21:42
